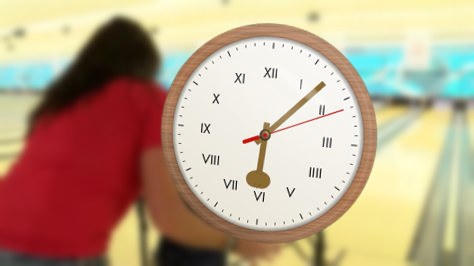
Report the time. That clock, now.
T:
6:07:11
